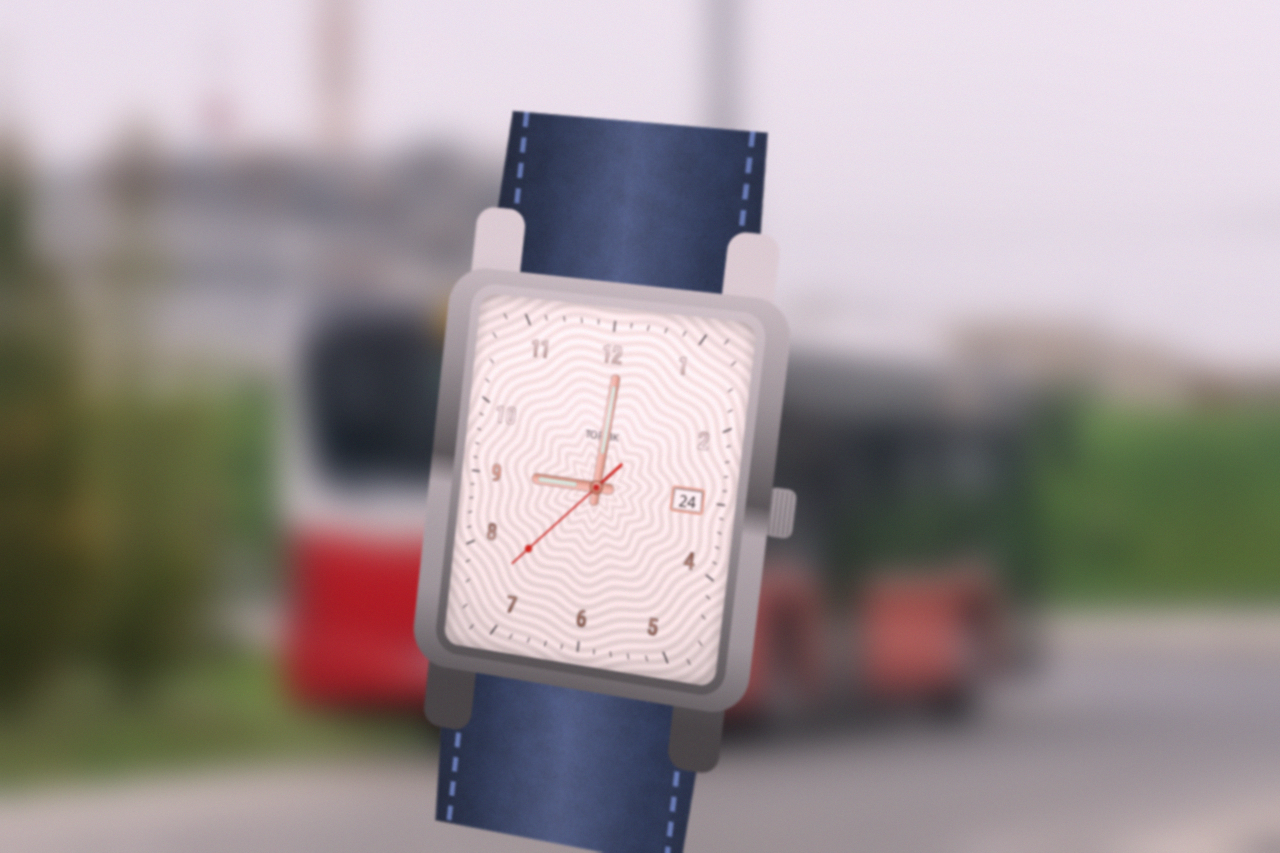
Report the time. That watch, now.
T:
9:00:37
